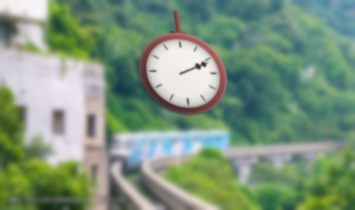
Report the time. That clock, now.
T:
2:11
